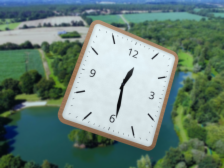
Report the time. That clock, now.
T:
12:29
